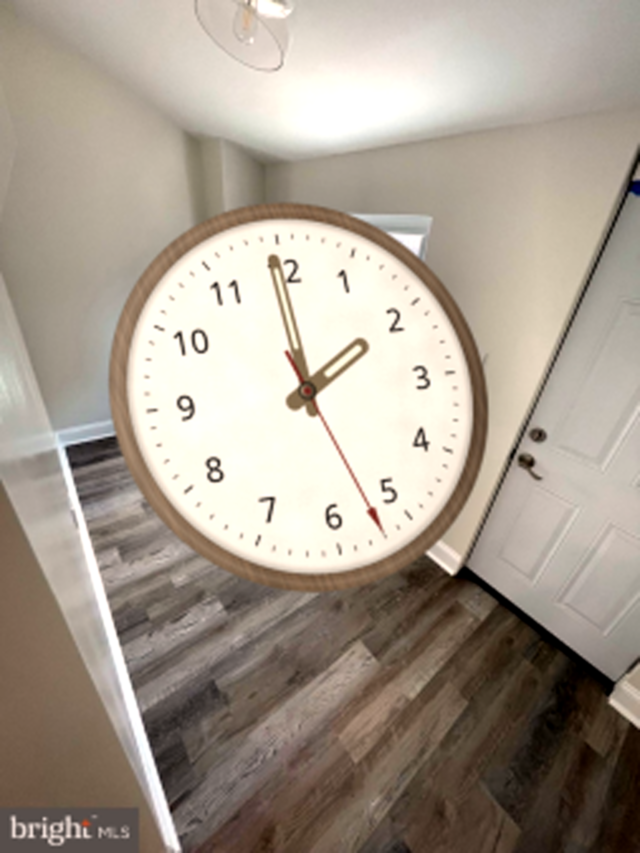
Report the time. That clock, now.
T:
1:59:27
